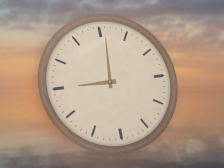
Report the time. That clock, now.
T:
9:01
